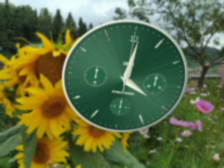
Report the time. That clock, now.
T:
4:01
